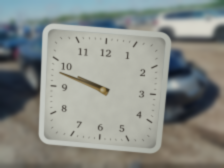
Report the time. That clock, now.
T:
9:48
